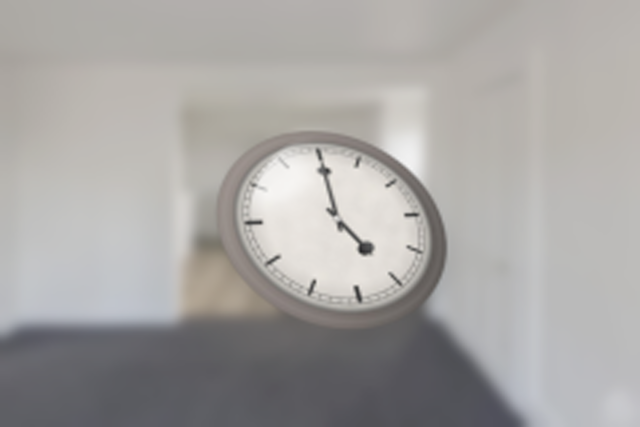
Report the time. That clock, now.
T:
5:00
